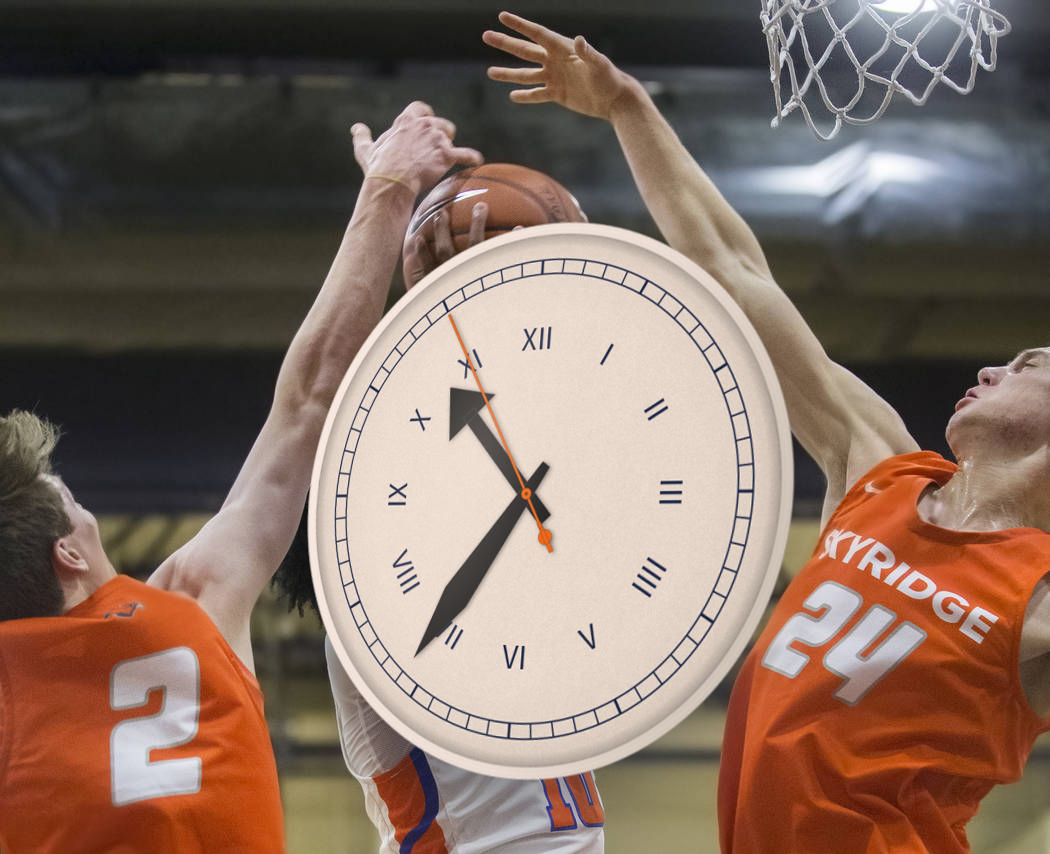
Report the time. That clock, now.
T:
10:35:55
